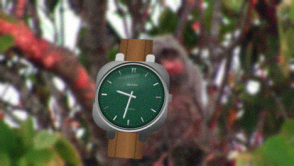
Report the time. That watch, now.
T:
9:32
